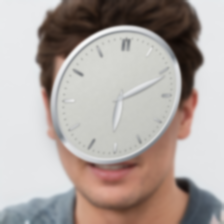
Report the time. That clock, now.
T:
6:11
